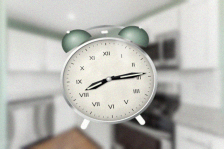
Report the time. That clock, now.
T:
8:14
